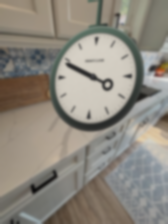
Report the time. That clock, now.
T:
3:49
